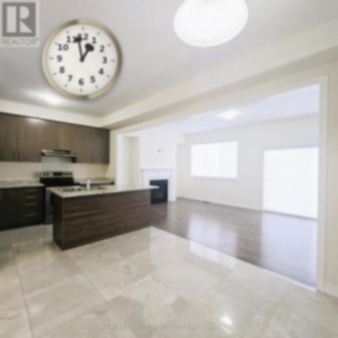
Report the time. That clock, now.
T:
12:58
